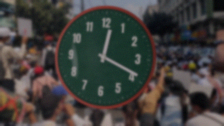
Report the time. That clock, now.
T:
12:19
